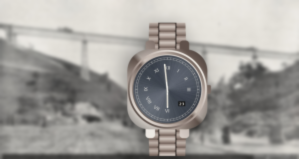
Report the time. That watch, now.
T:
5:59
